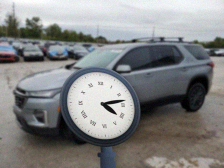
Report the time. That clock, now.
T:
4:13
